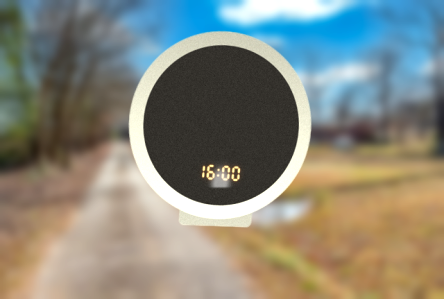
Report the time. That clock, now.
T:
16:00
